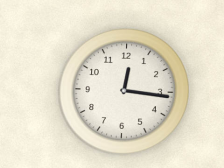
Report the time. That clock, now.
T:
12:16
